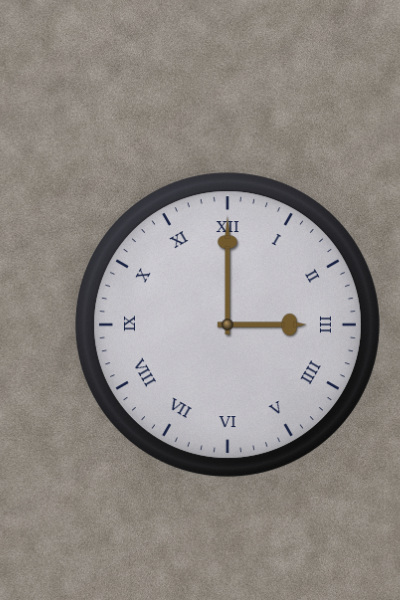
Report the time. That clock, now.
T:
3:00
